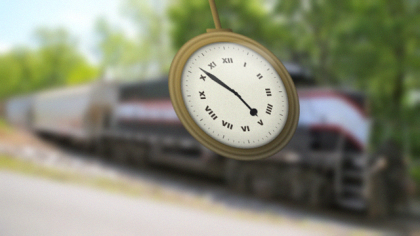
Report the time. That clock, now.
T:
4:52
